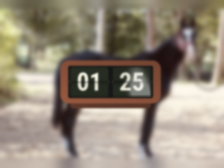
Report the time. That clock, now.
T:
1:25
